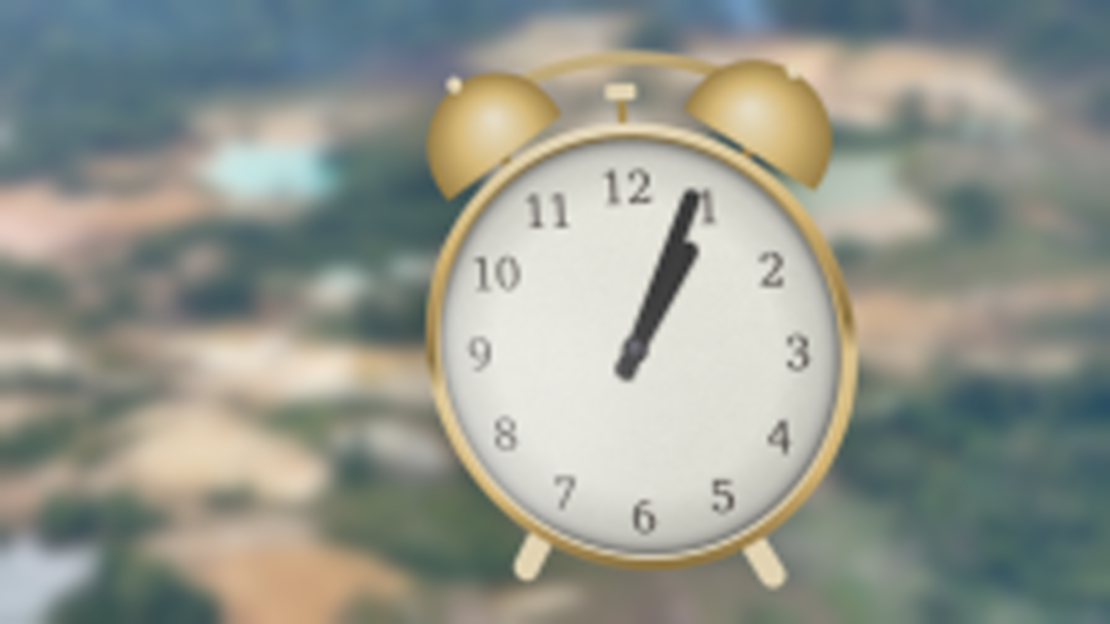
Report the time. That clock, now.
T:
1:04
